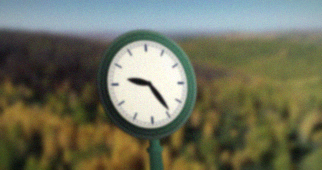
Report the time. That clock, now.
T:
9:24
